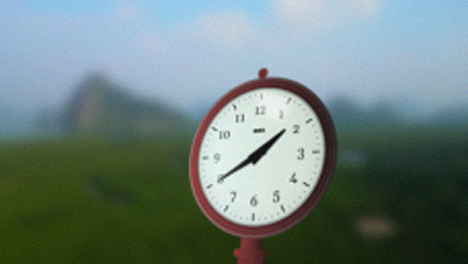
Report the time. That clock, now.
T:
1:40
